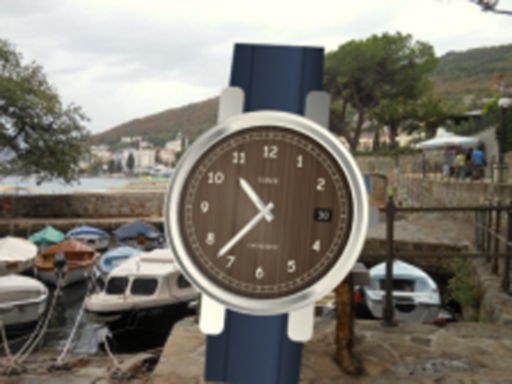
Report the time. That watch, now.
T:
10:37
